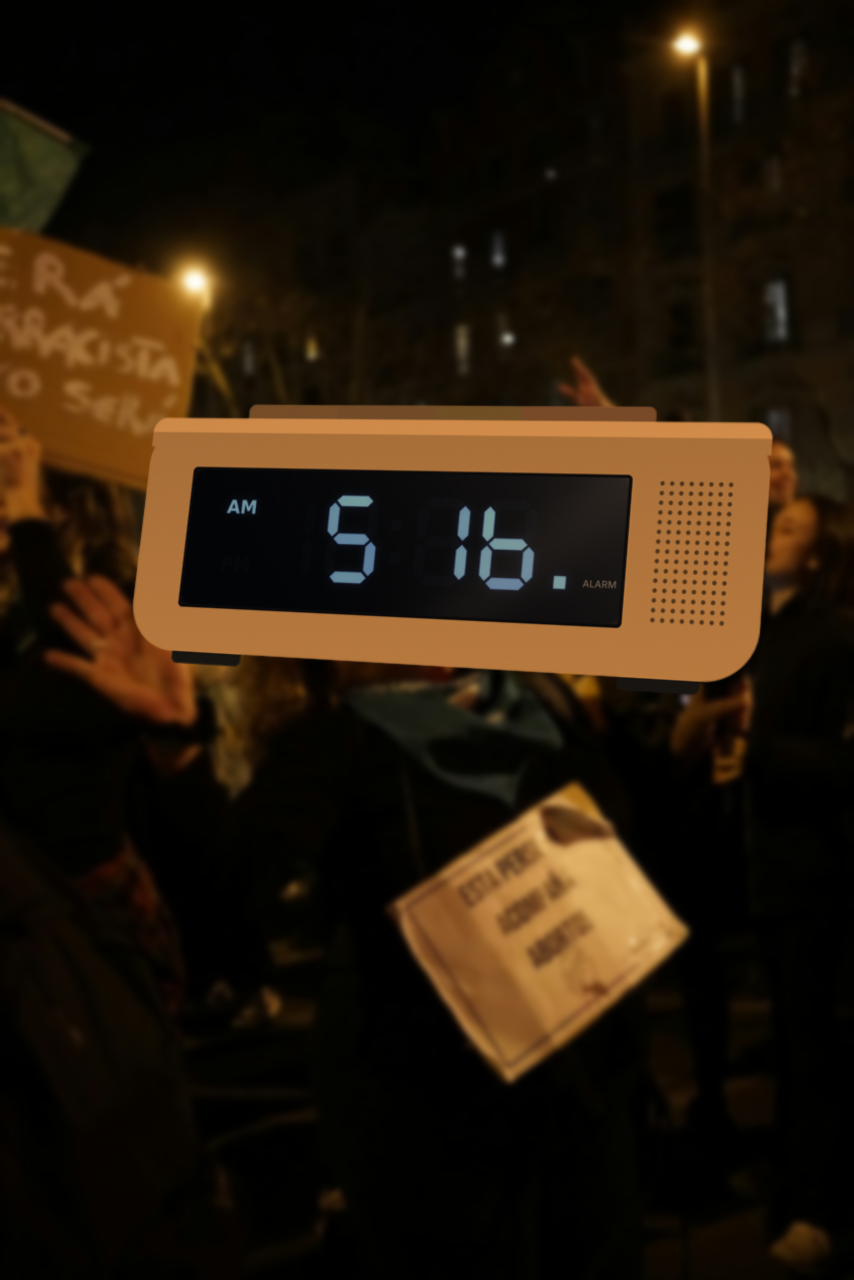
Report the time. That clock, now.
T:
5:16
